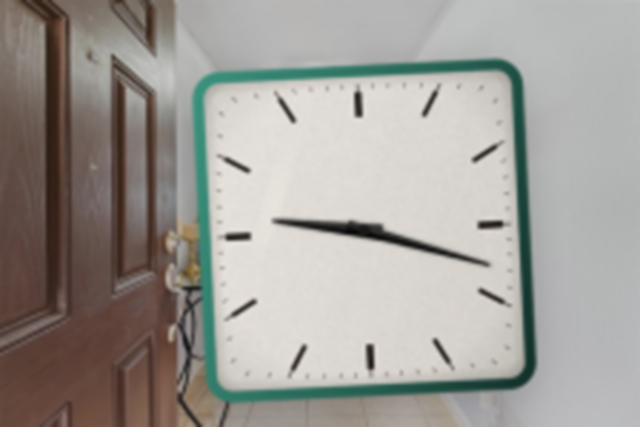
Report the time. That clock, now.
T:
9:18
